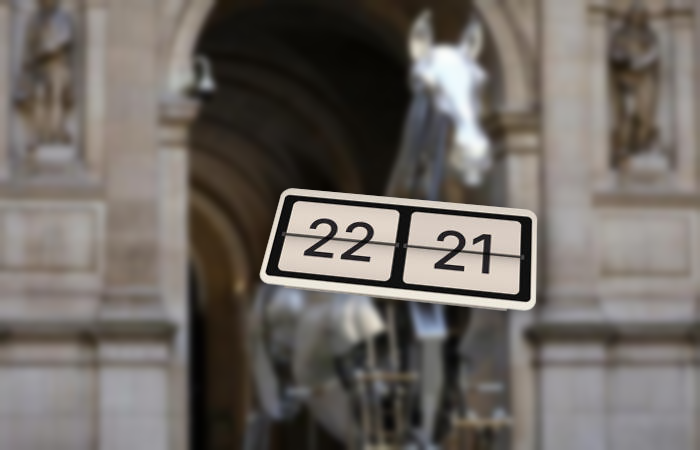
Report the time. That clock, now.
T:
22:21
